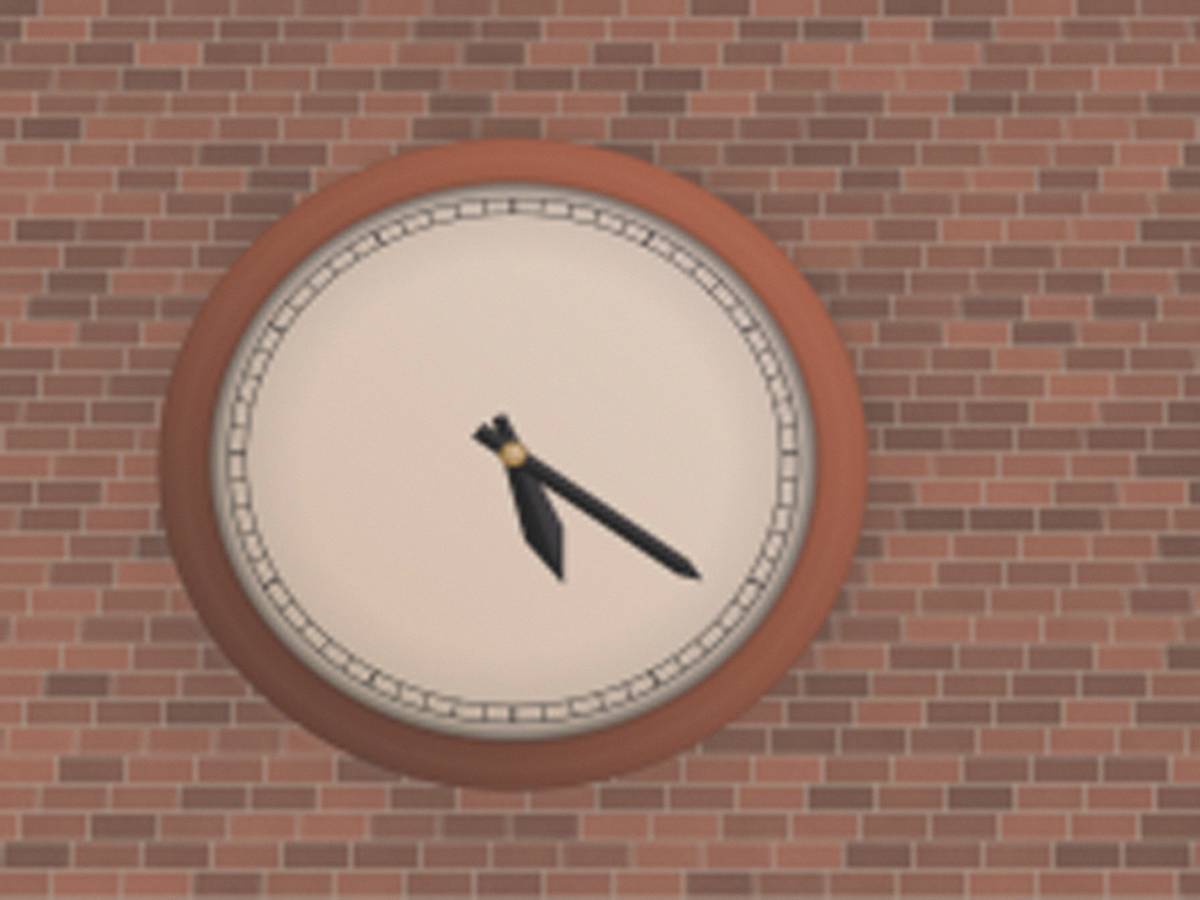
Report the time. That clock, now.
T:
5:21
